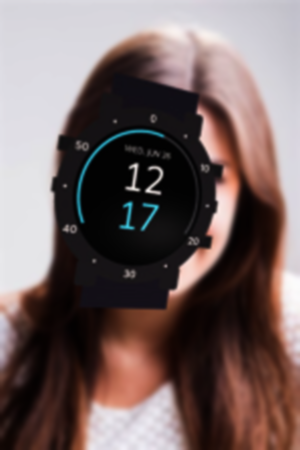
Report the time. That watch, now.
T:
12:17
